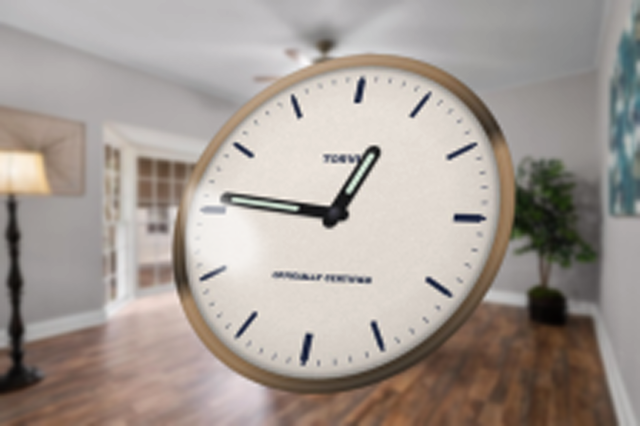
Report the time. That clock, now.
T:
12:46
